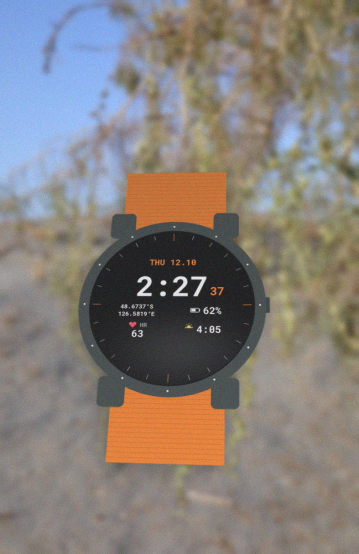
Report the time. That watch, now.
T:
2:27:37
